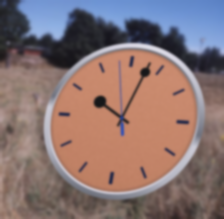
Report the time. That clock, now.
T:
10:02:58
